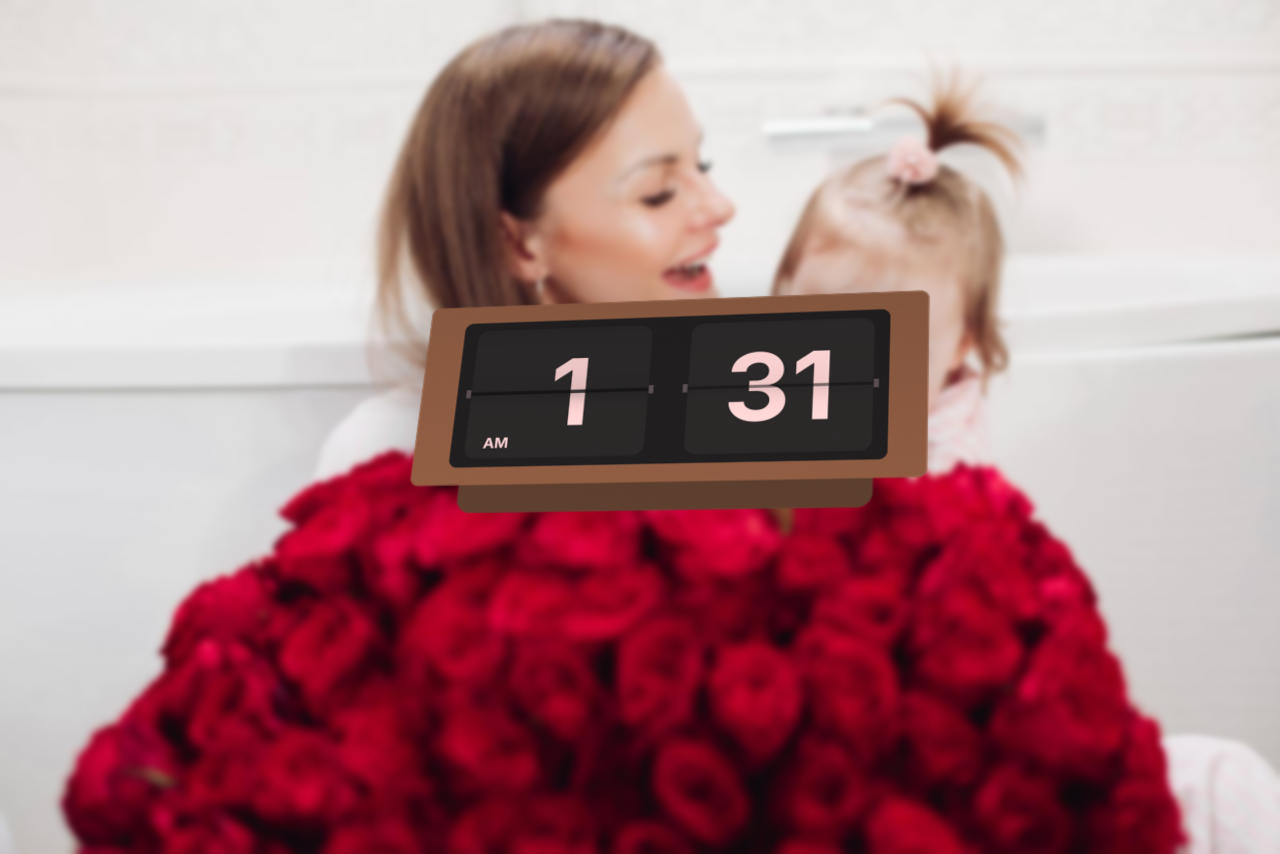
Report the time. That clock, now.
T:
1:31
